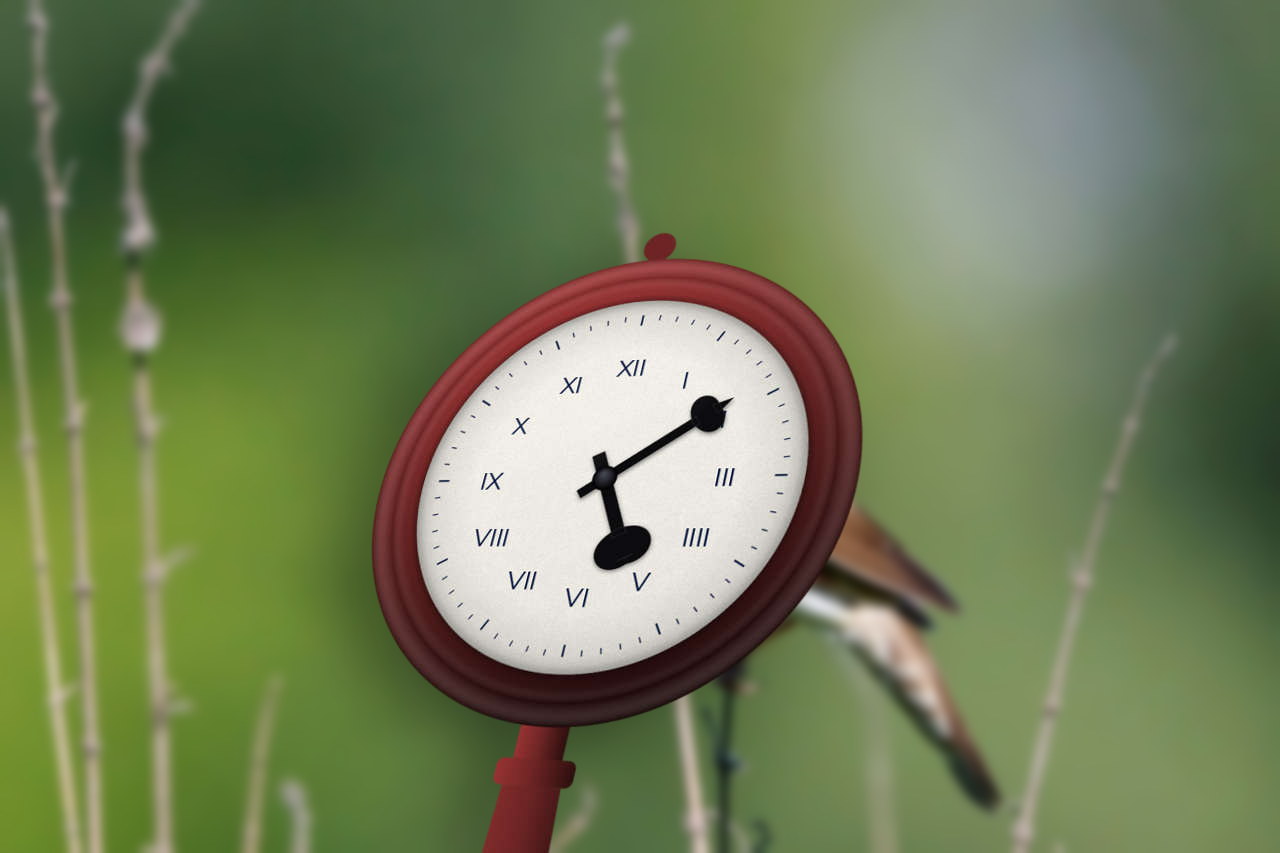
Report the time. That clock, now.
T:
5:09
